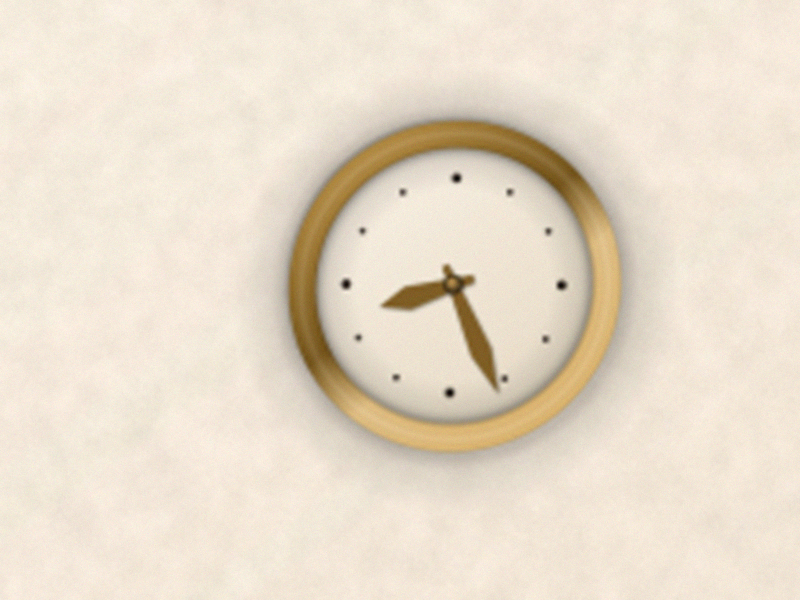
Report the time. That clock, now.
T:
8:26
